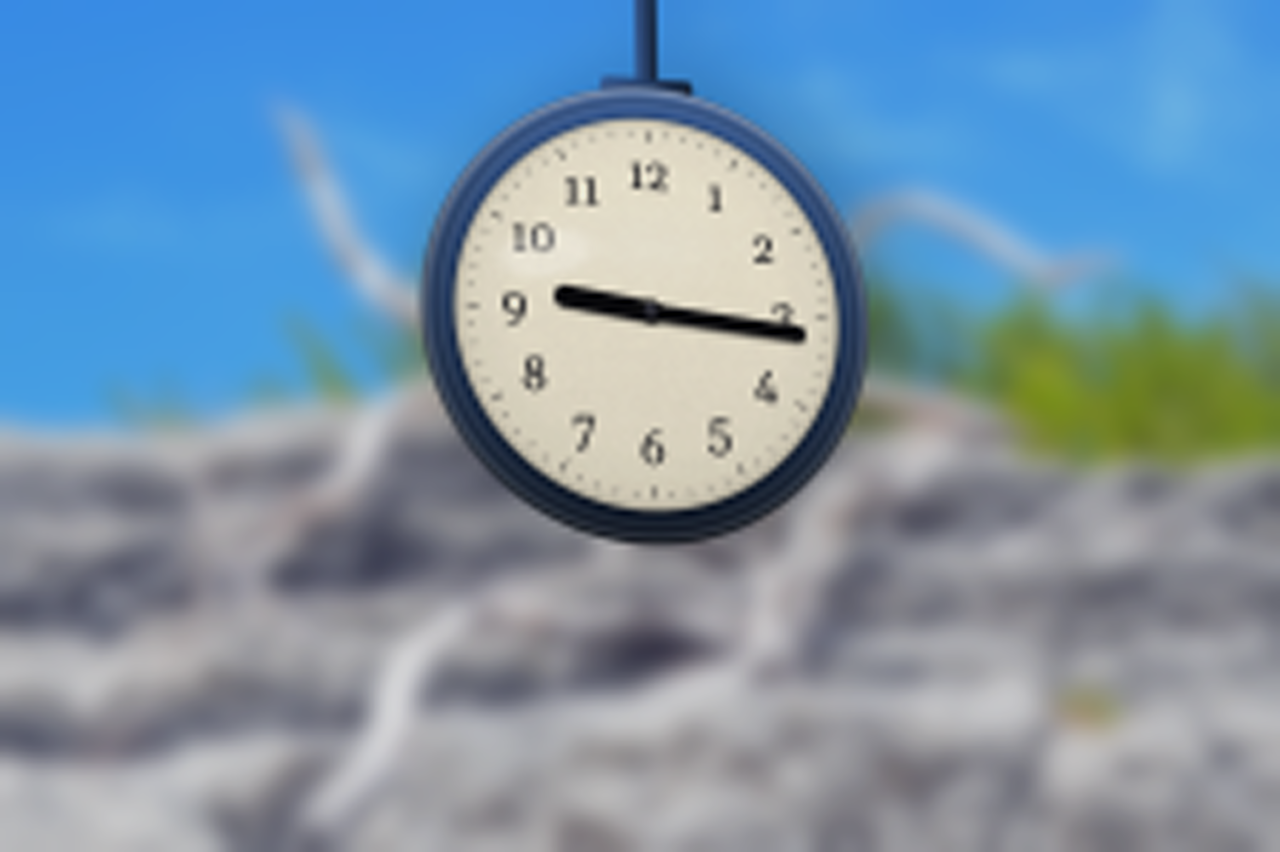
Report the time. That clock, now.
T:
9:16
